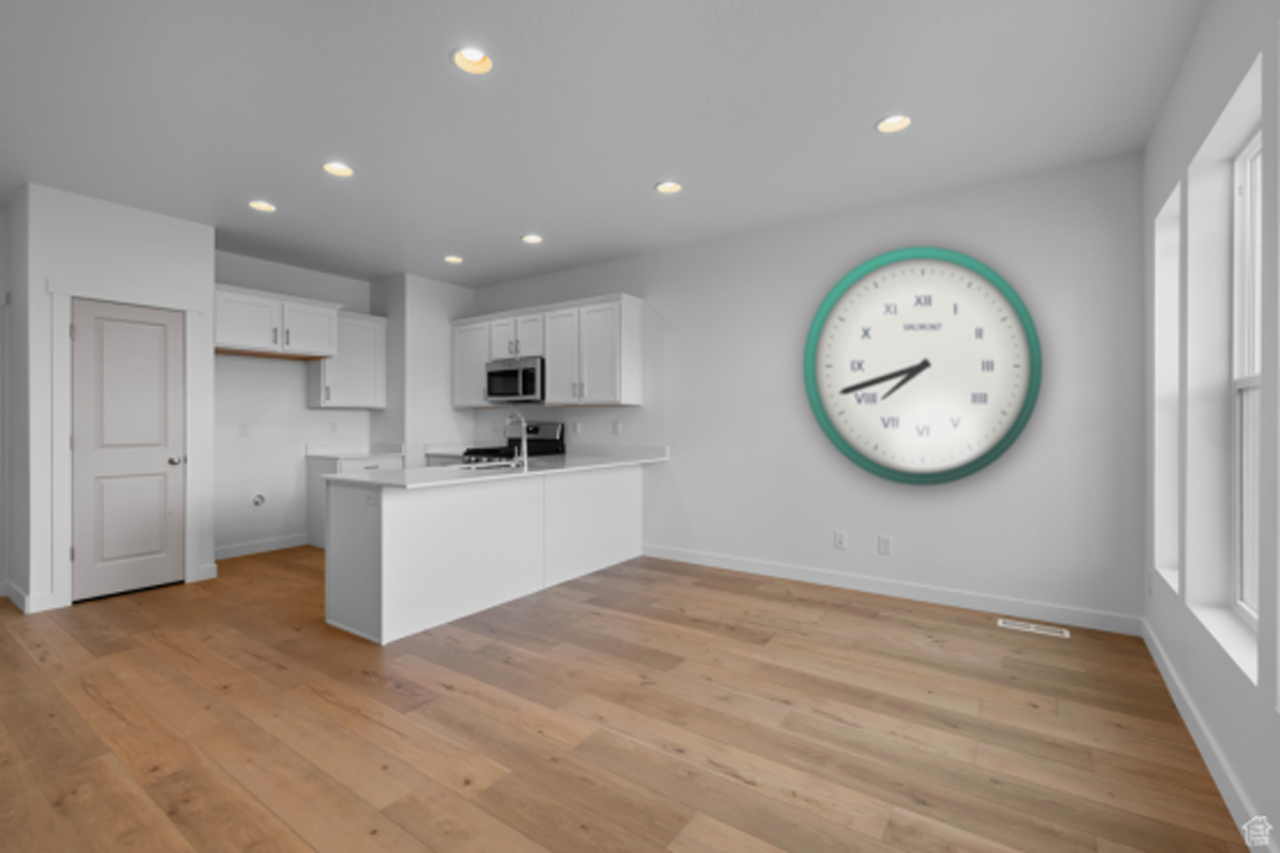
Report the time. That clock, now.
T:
7:42
